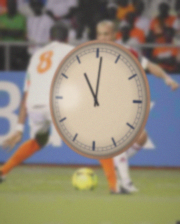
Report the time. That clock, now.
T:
11:01
